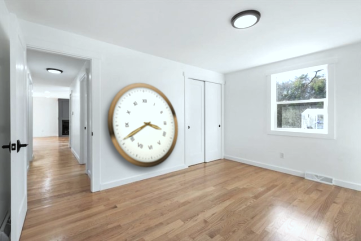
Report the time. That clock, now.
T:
3:41
